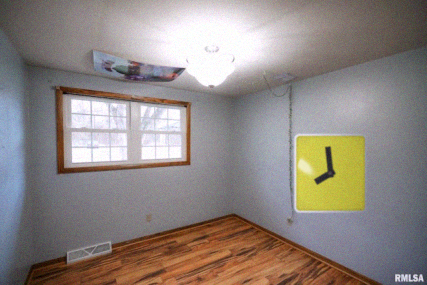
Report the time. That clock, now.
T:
7:59
